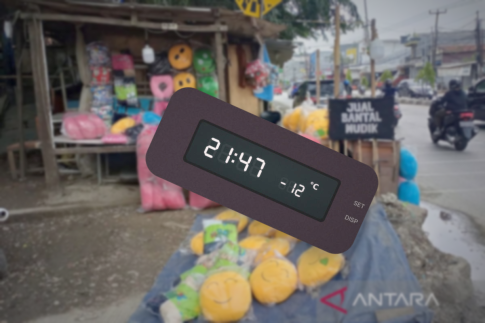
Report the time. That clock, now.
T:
21:47
